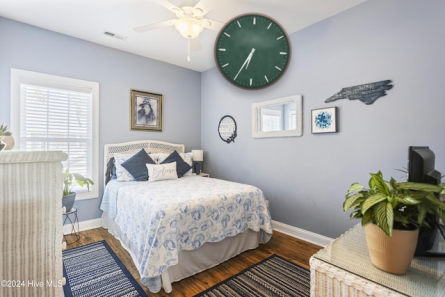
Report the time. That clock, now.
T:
6:35
